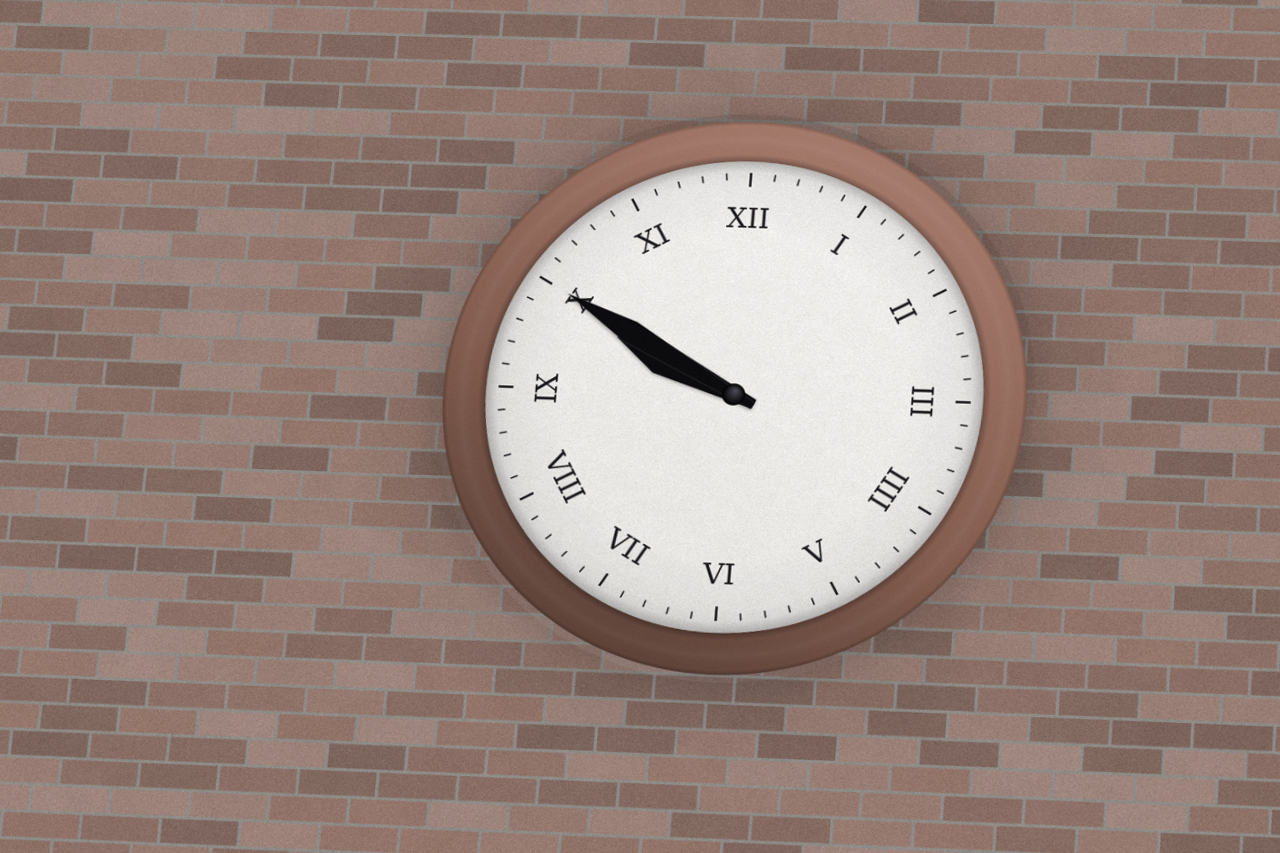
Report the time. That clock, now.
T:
9:50
